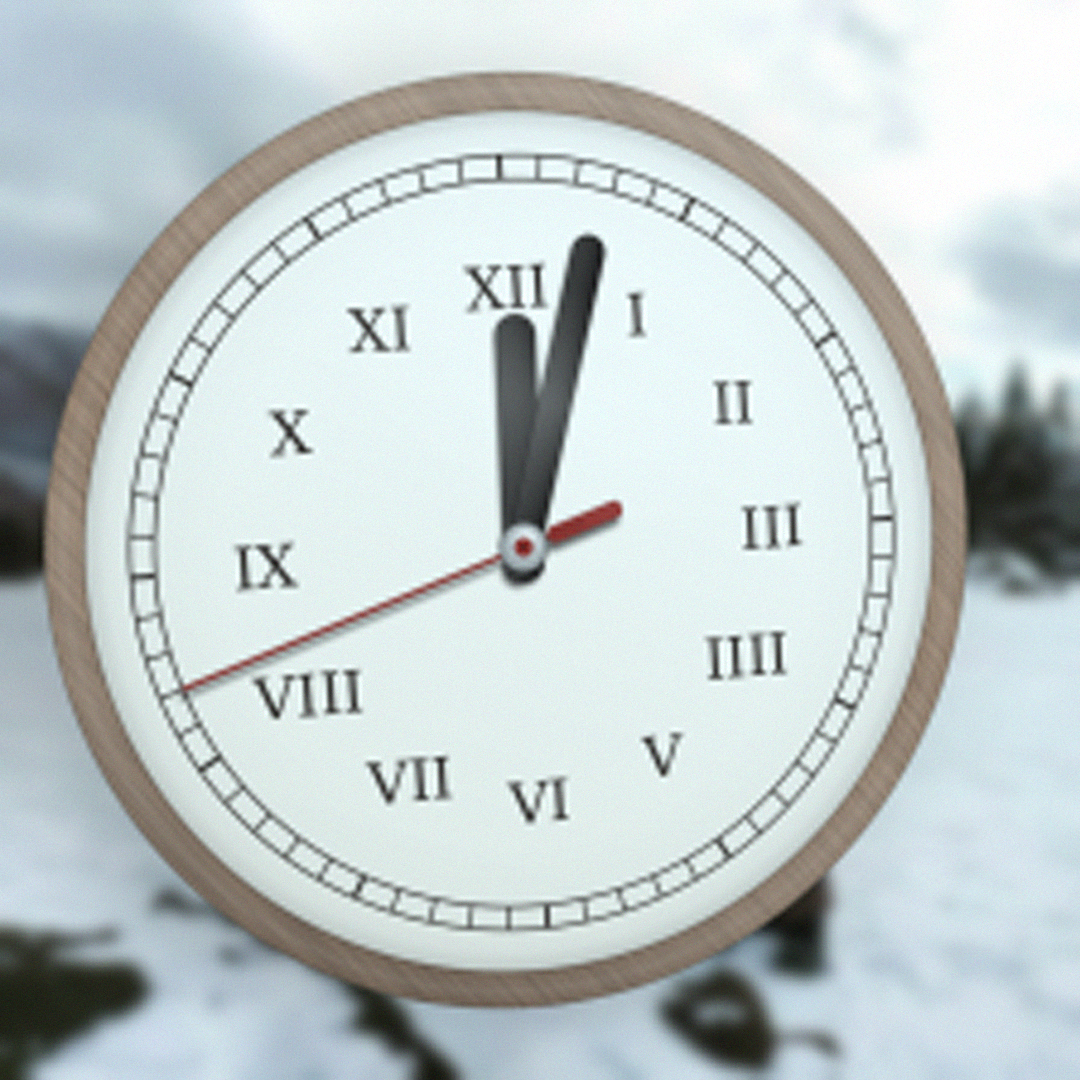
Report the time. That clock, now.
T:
12:02:42
